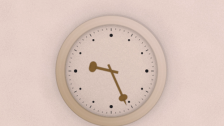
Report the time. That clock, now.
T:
9:26
